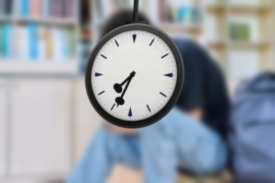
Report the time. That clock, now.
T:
7:34
